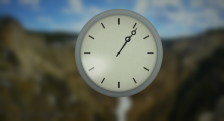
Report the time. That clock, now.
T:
1:06
